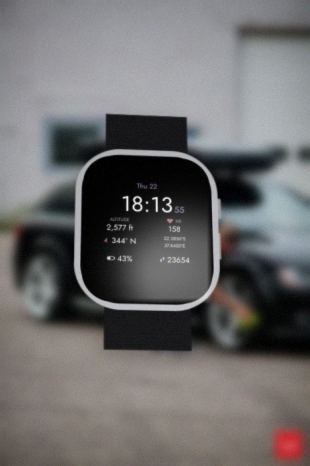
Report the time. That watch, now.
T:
18:13:55
